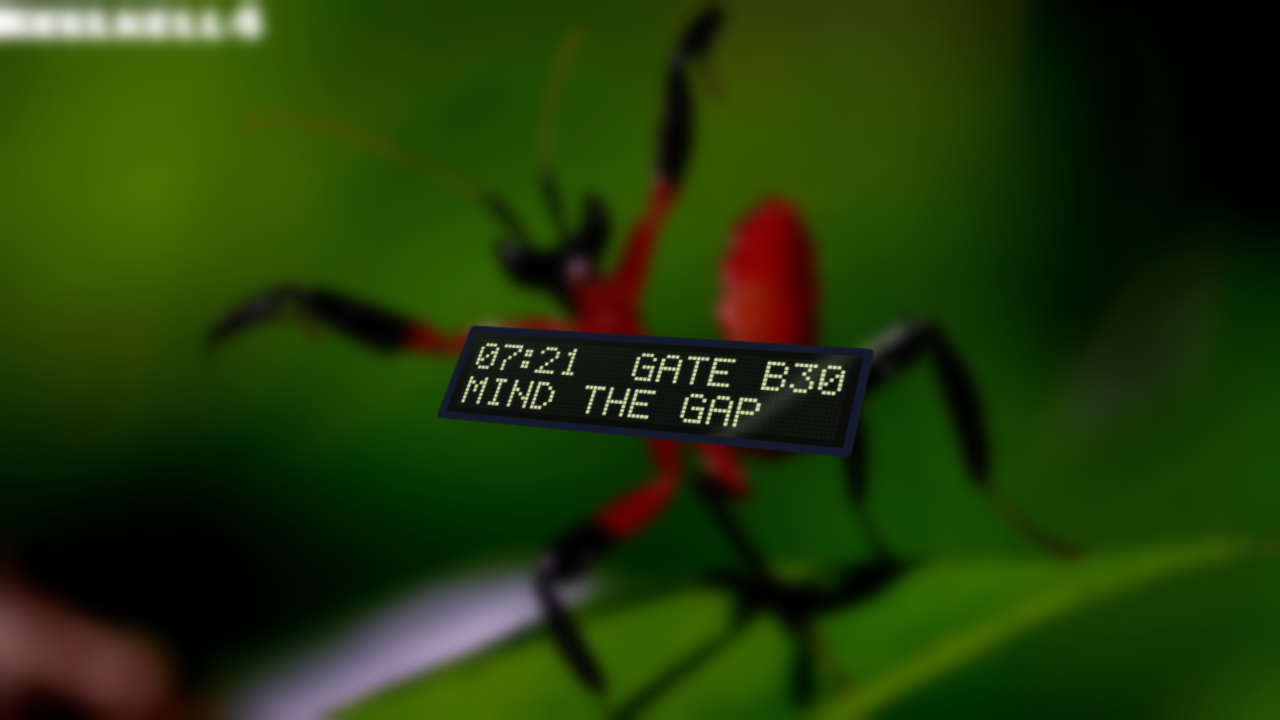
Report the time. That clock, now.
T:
7:21
